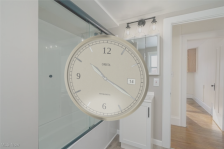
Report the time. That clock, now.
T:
10:20
